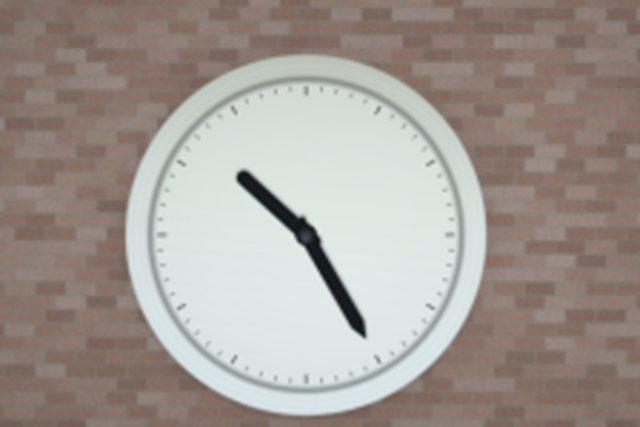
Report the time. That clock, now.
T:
10:25
